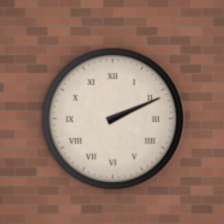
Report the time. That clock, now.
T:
2:11
